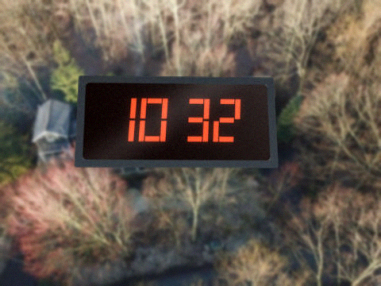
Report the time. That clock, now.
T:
10:32
